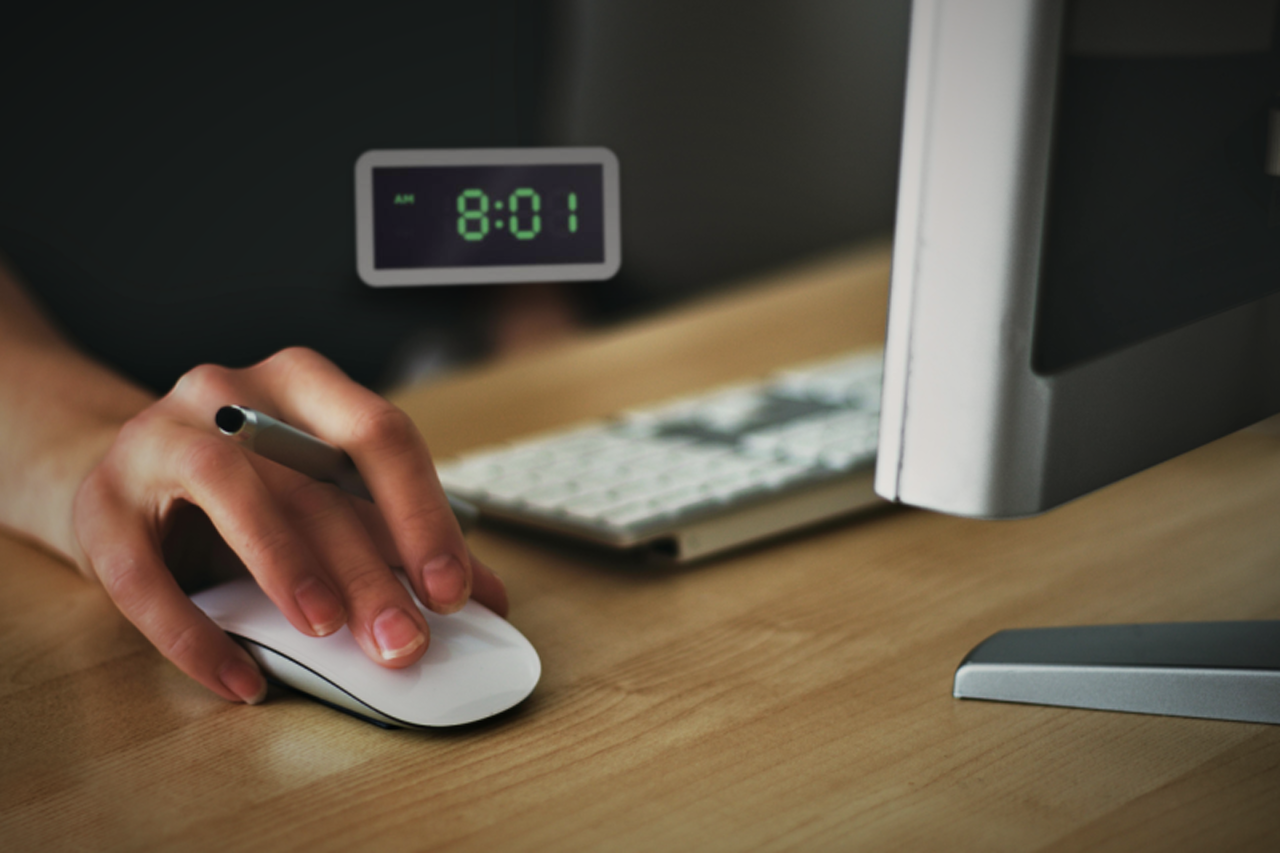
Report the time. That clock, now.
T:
8:01
